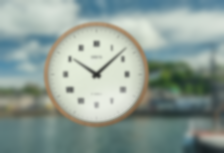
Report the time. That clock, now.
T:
10:08
